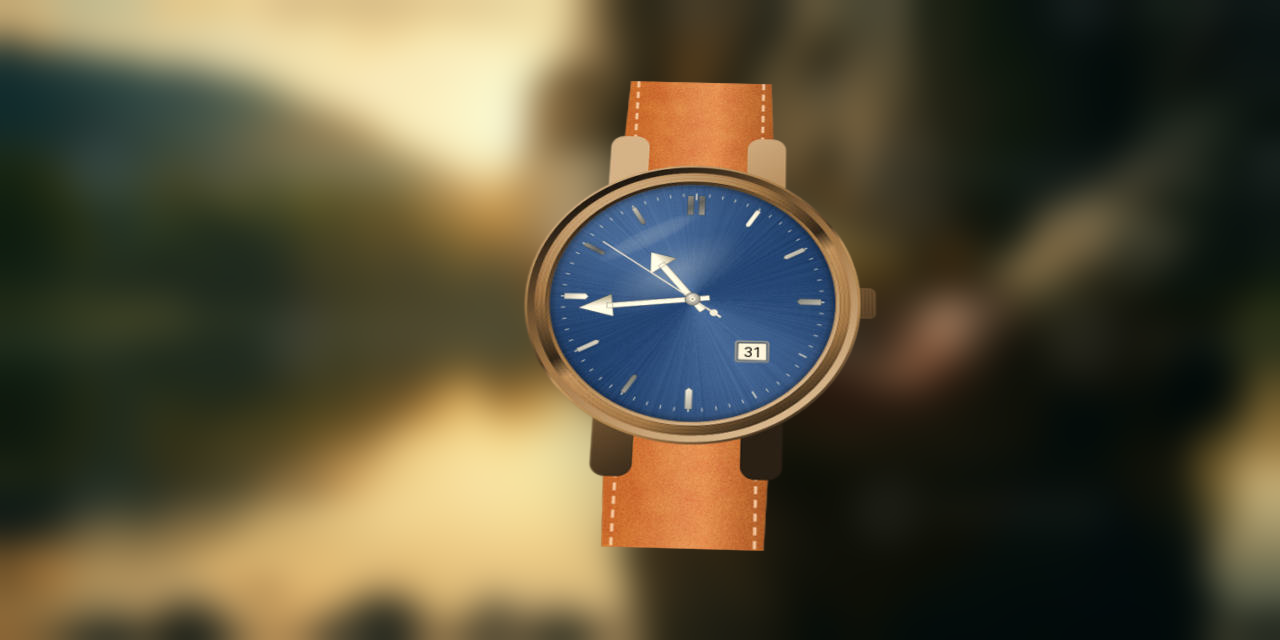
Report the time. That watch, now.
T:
10:43:51
